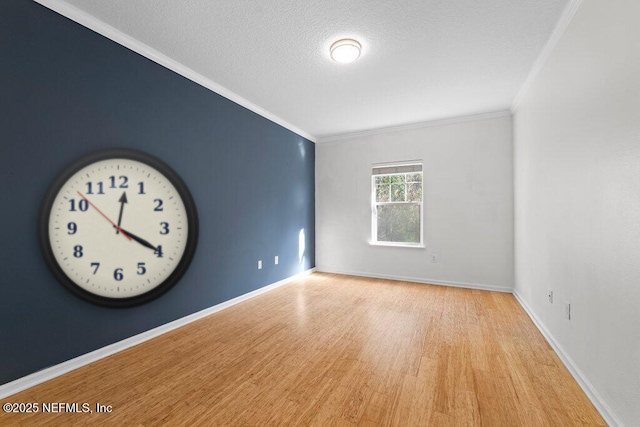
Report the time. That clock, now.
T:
12:19:52
